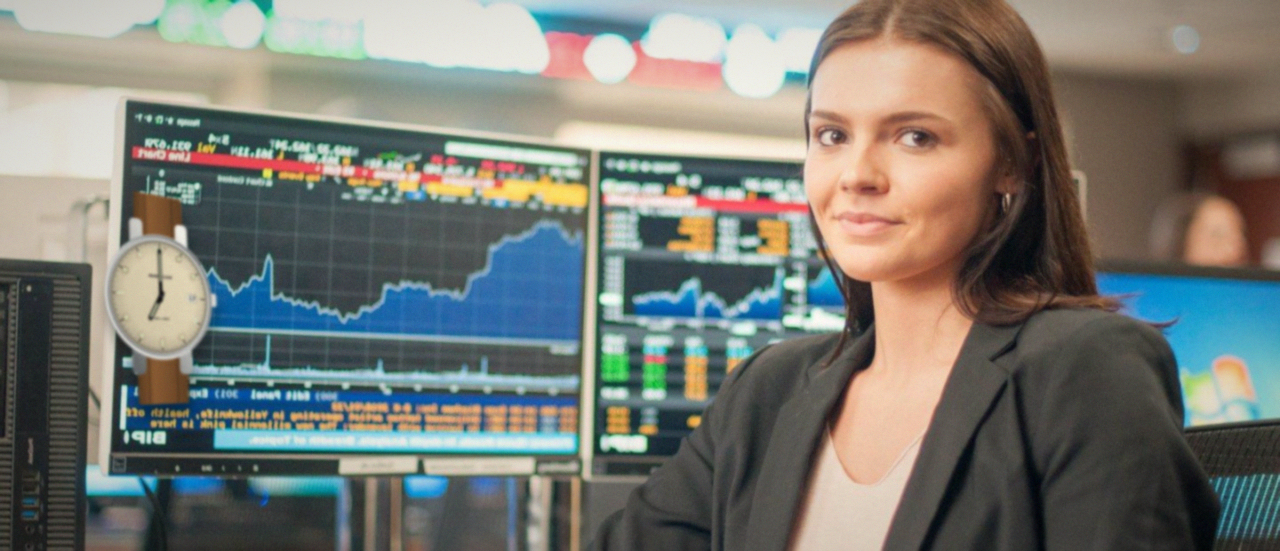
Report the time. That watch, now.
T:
7:00
